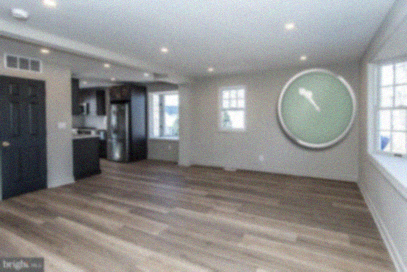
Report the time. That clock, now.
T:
10:53
